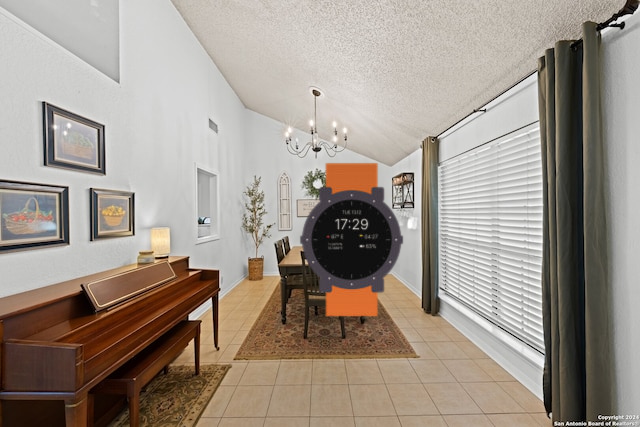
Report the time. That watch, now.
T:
17:29
